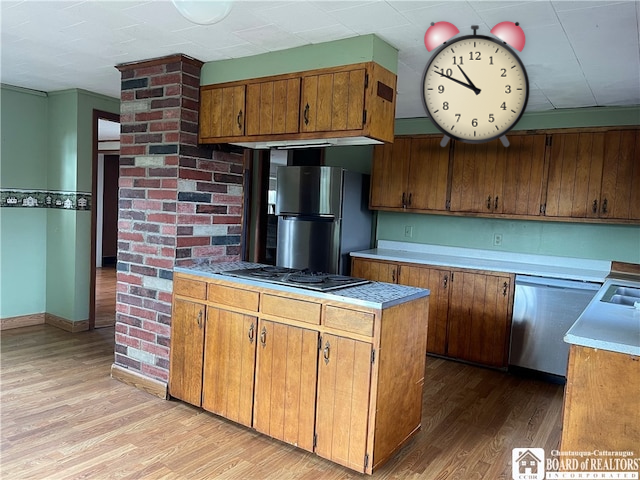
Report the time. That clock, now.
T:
10:49
